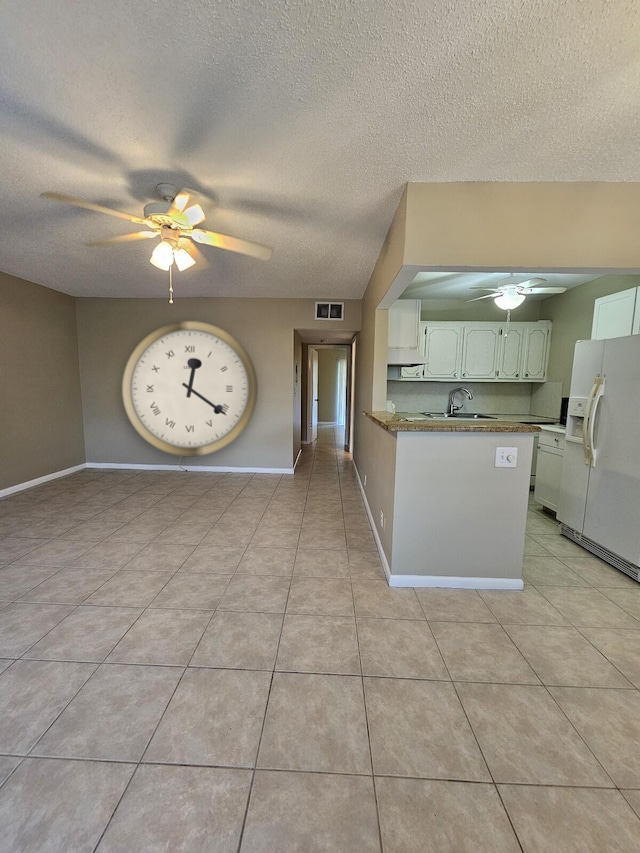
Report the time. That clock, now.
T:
12:21
